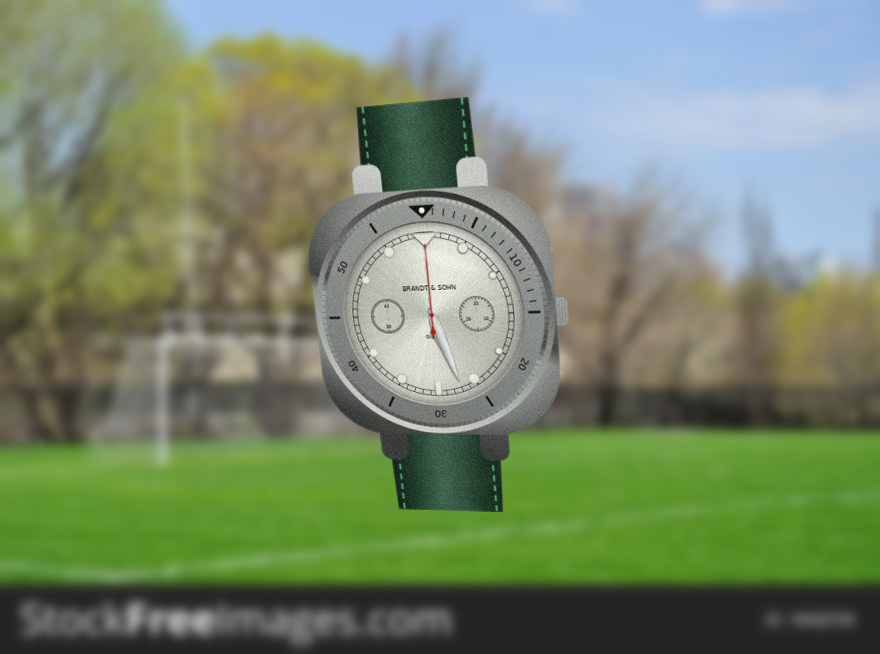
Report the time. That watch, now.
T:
5:27
